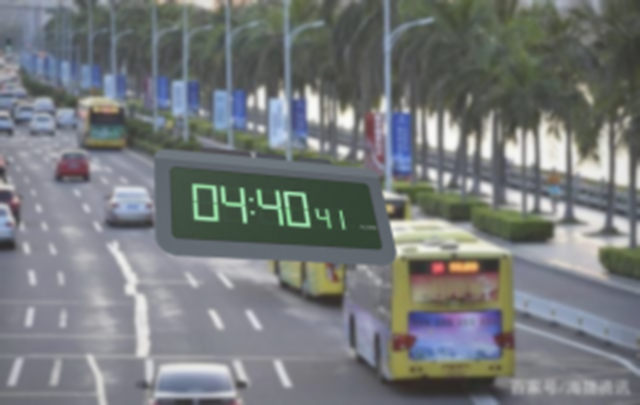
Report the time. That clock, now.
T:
4:40:41
